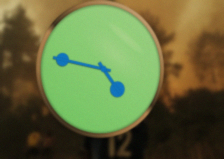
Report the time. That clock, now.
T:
4:47
